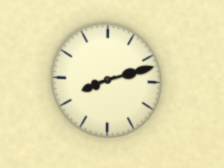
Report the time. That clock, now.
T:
8:12
